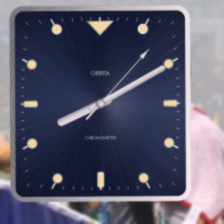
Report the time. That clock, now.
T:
8:10:07
